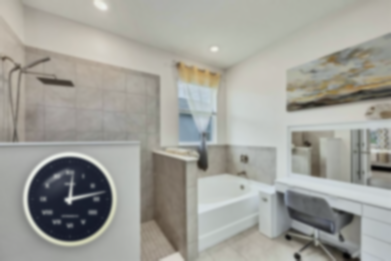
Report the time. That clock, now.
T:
12:13
